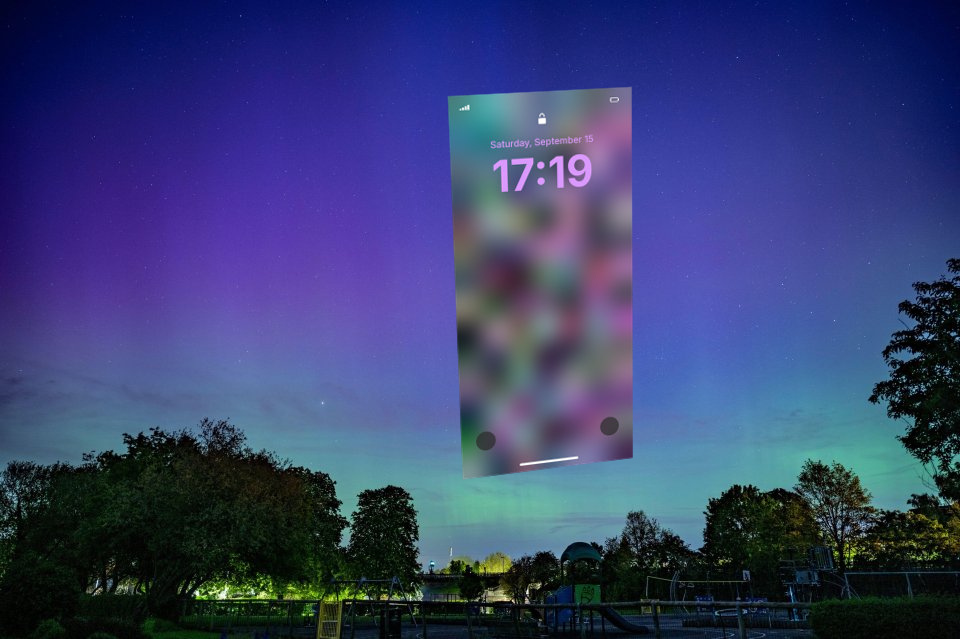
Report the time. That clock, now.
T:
17:19
